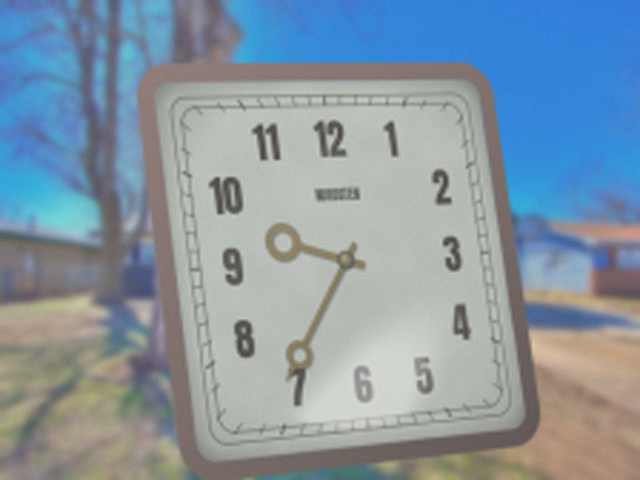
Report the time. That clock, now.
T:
9:36
